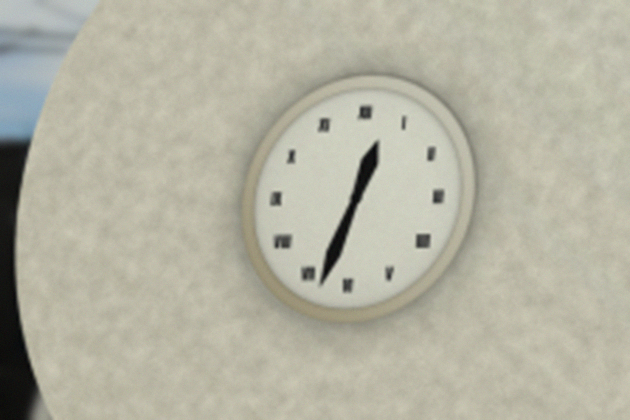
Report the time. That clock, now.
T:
12:33
